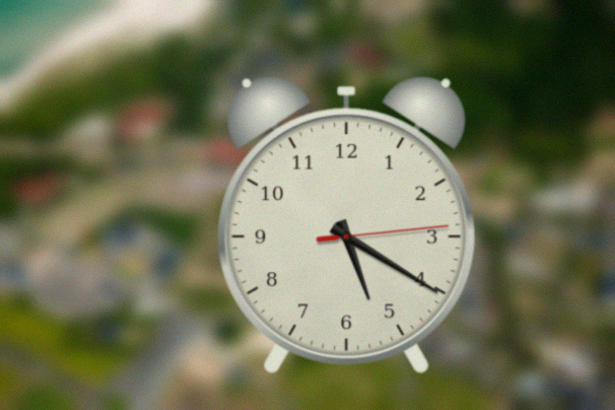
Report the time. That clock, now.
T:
5:20:14
